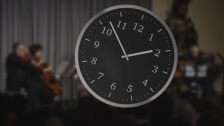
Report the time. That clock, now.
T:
1:52
